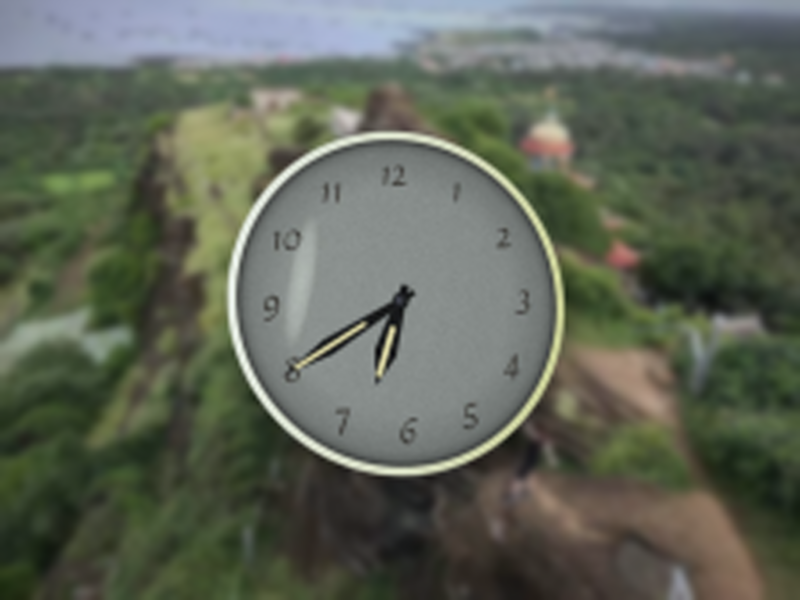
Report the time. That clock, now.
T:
6:40
